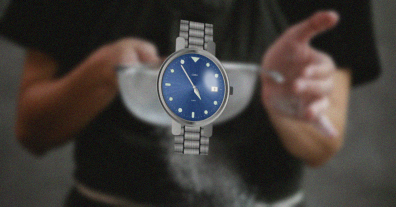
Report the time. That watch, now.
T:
4:54
